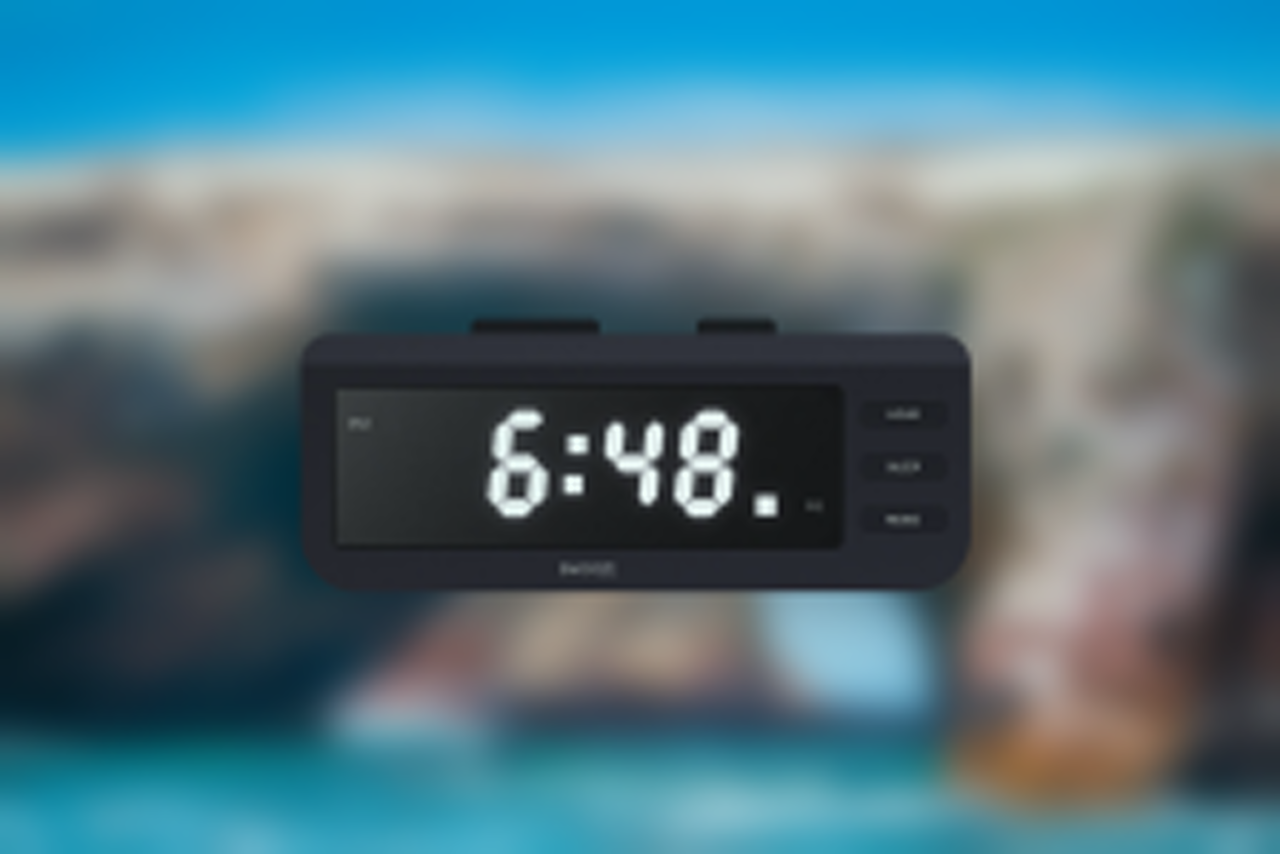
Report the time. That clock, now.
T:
6:48
